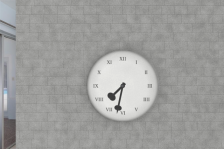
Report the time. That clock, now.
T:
7:32
